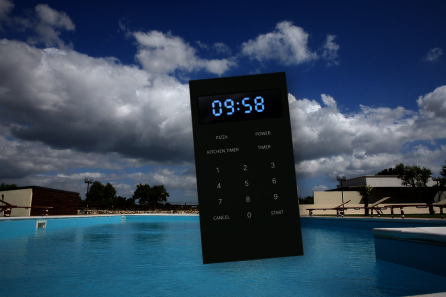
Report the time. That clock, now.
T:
9:58
